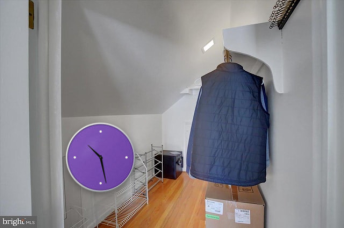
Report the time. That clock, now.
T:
10:28
